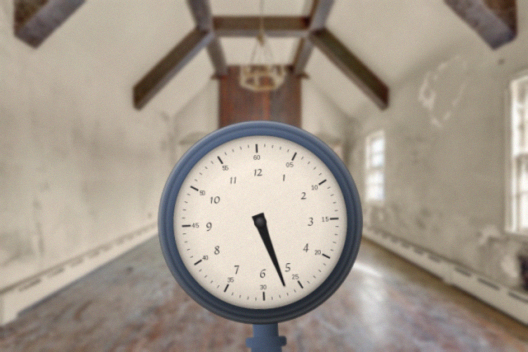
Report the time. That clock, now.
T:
5:27
